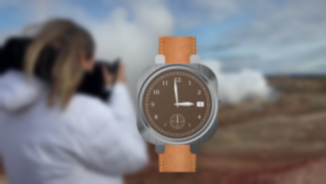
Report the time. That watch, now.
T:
2:59
